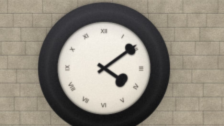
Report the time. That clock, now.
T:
4:09
